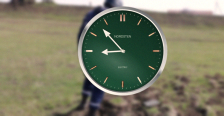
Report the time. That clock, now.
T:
8:53
